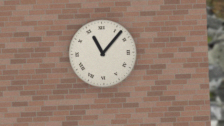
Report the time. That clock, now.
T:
11:07
